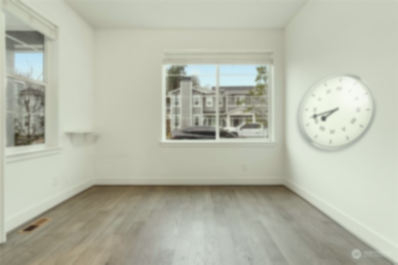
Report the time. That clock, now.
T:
7:42
